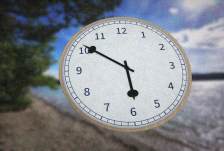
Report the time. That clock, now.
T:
5:51
